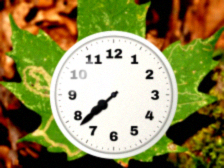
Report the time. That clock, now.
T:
7:38
